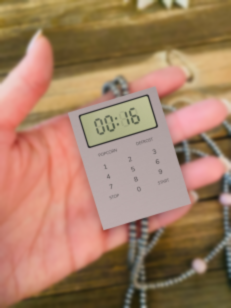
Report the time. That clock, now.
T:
0:16
